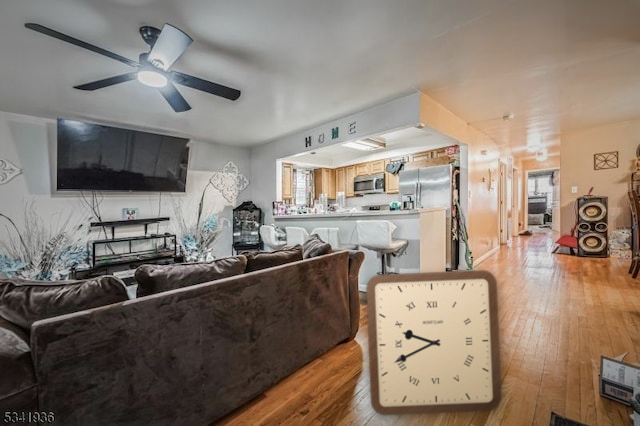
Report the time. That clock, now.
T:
9:41
